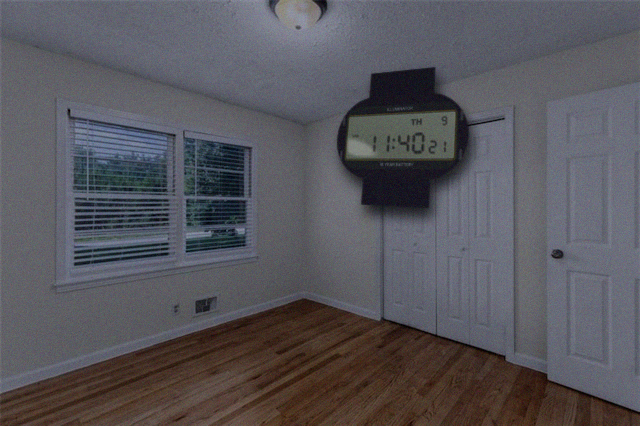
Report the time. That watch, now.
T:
11:40:21
